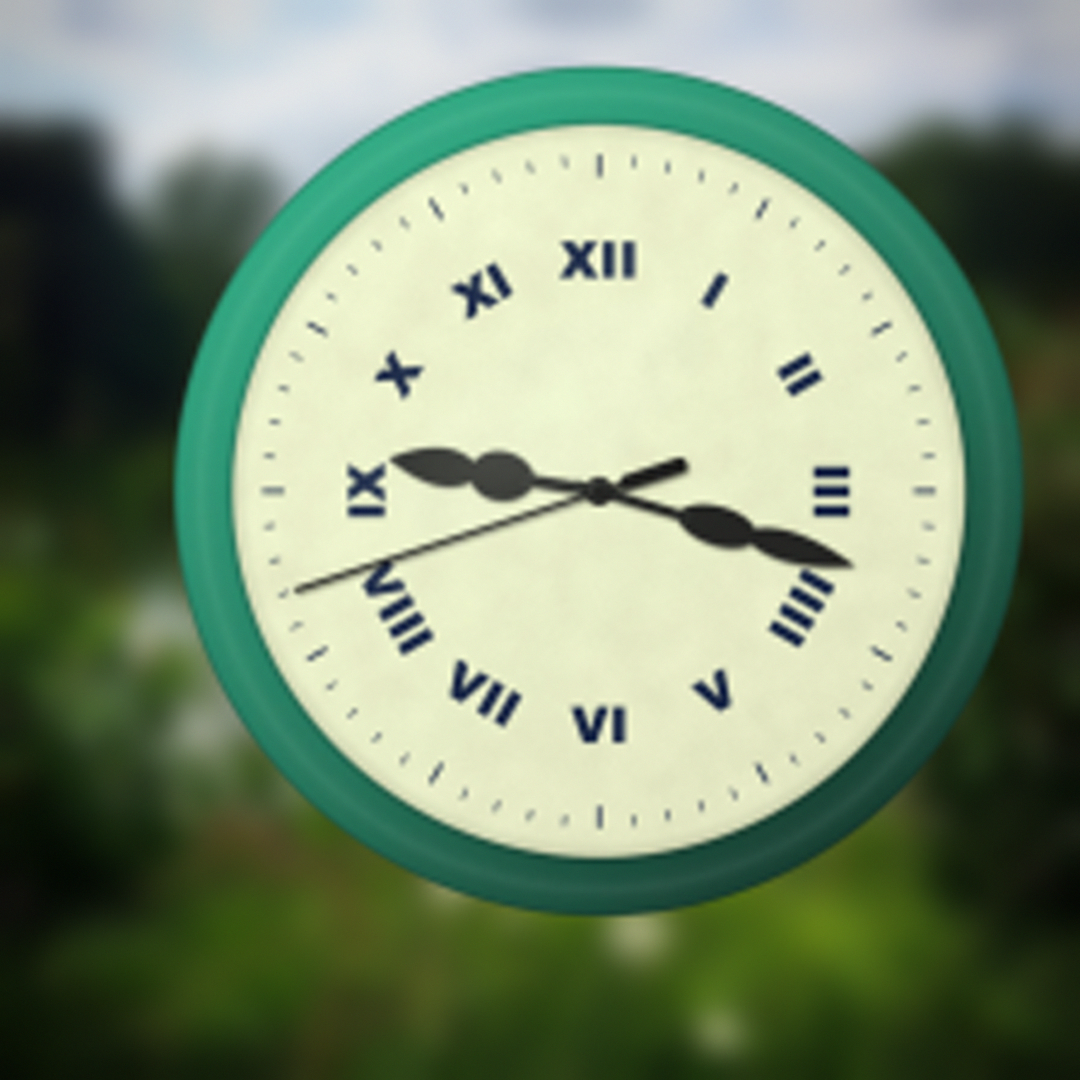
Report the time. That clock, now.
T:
9:17:42
